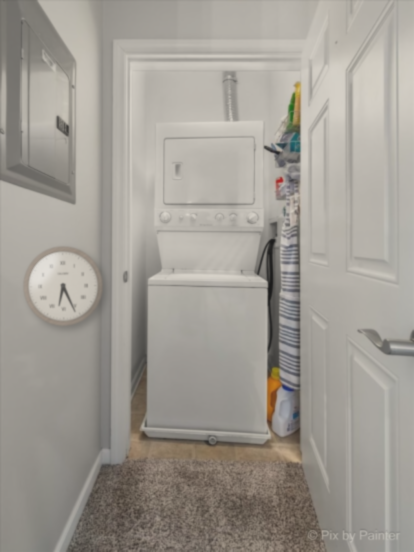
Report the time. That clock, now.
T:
6:26
